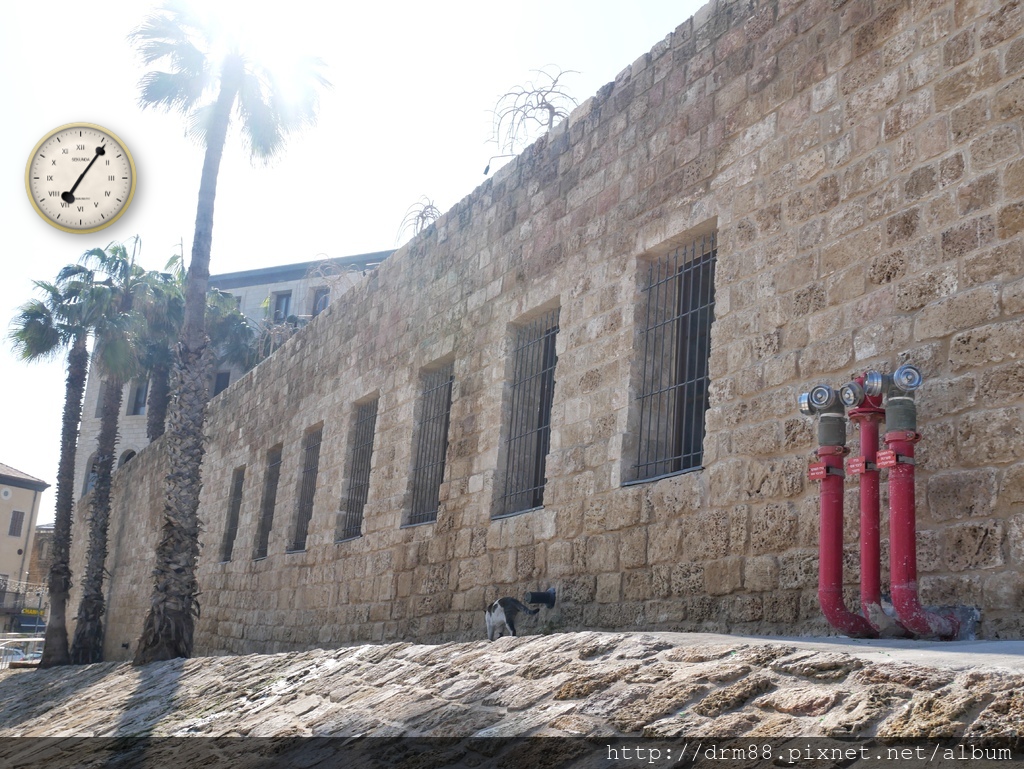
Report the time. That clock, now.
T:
7:06
